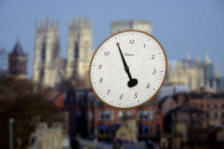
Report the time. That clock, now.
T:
4:55
